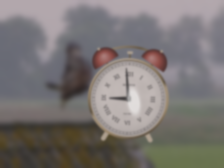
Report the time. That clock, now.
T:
8:59
